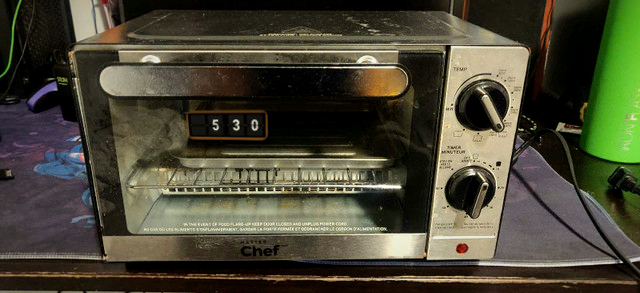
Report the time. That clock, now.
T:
5:30
